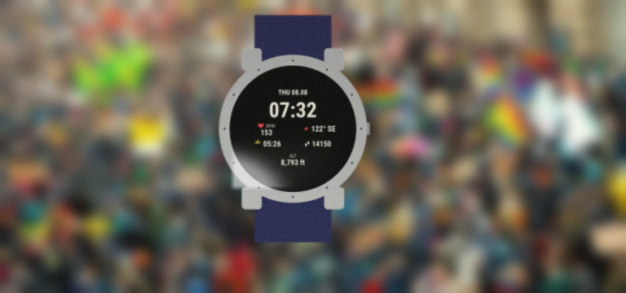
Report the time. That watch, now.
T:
7:32
